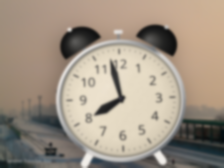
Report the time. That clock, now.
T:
7:58
